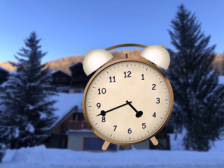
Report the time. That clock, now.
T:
4:42
